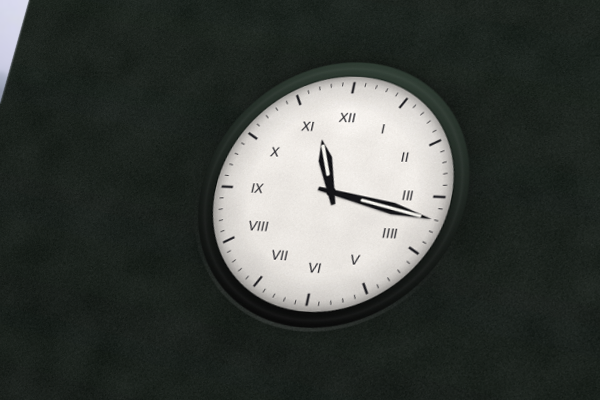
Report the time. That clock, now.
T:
11:17
